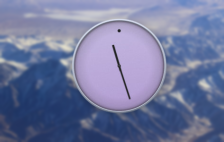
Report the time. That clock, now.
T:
11:27
